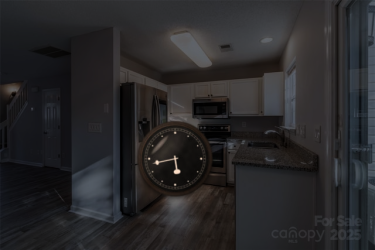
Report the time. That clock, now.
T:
5:43
